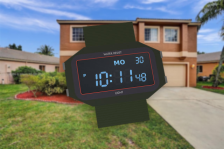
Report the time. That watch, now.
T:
10:11:48
